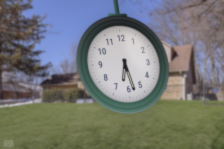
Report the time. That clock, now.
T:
6:28
